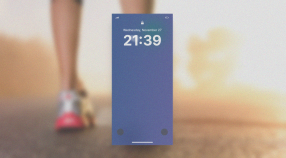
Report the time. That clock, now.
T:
21:39
